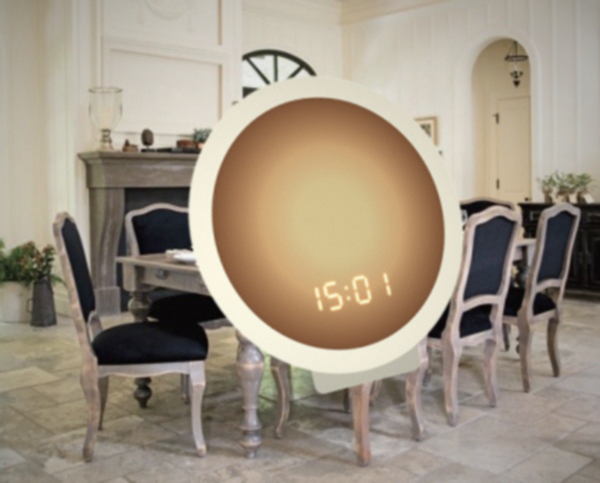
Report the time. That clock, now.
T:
15:01
